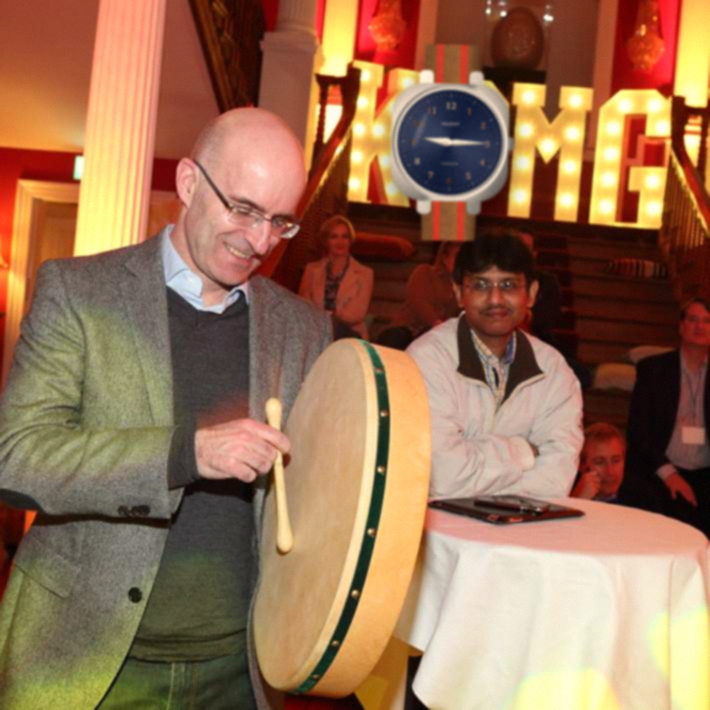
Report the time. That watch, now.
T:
9:15
